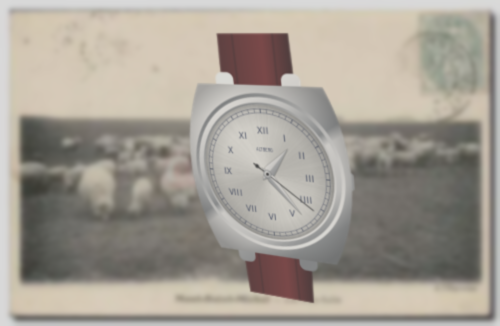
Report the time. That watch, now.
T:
1:23:21
